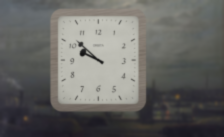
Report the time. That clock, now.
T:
9:52
